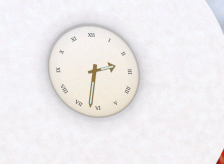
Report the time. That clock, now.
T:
2:32
